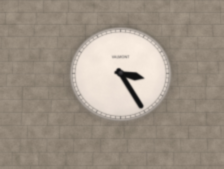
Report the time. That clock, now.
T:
3:25
